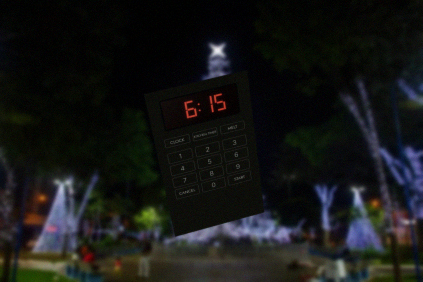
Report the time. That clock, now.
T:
6:15
